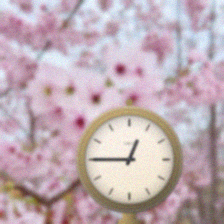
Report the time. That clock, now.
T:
12:45
